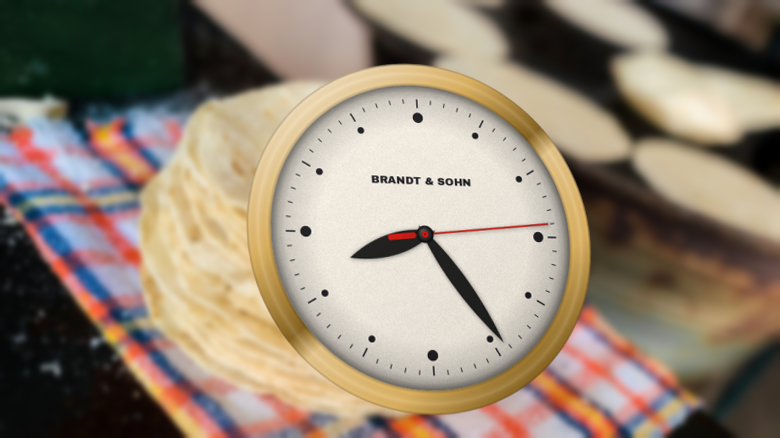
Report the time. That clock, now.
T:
8:24:14
